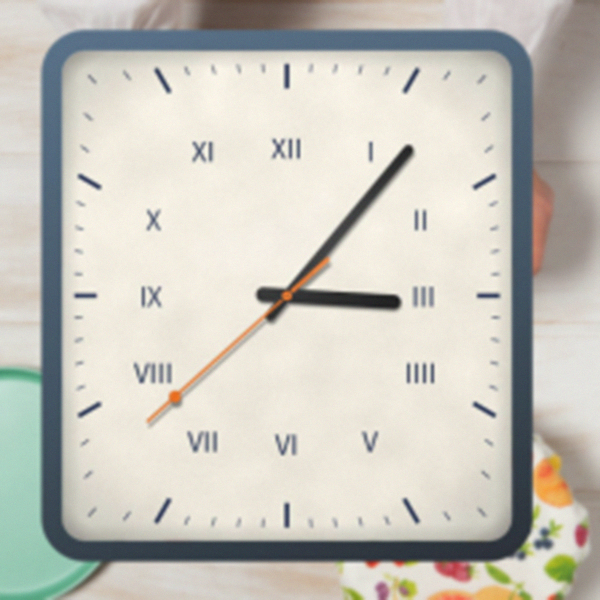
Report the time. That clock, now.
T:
3:06:38
